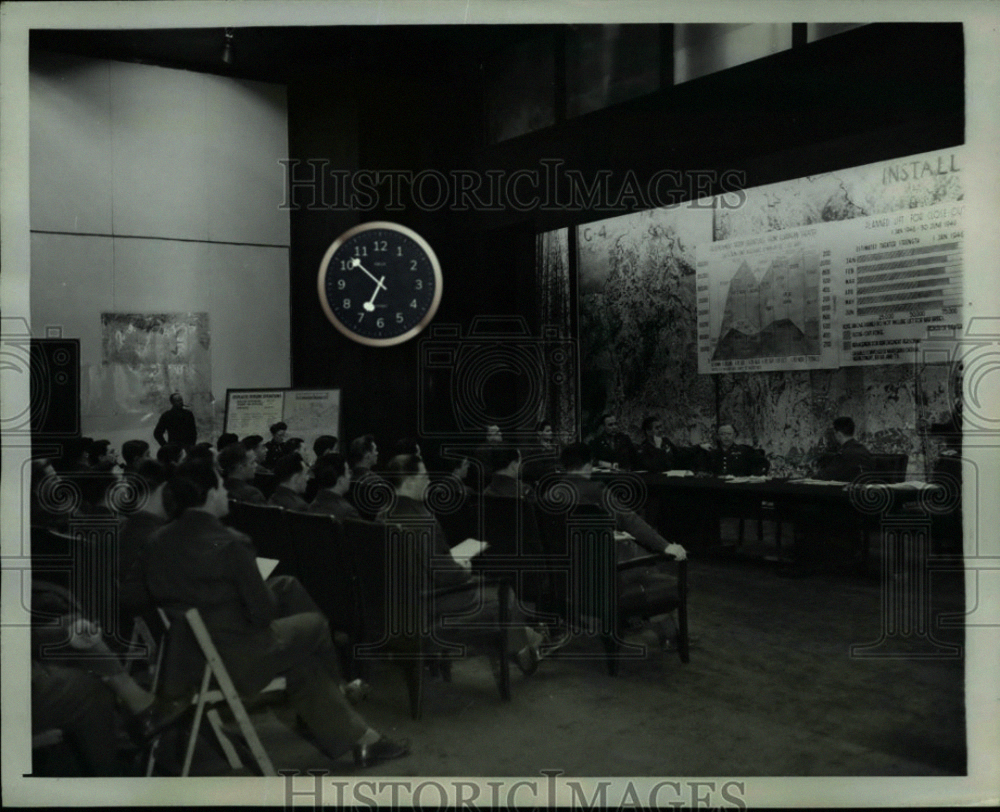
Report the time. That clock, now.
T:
6:52
